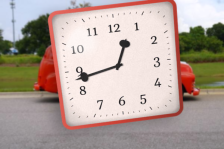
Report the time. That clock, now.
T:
12:43
